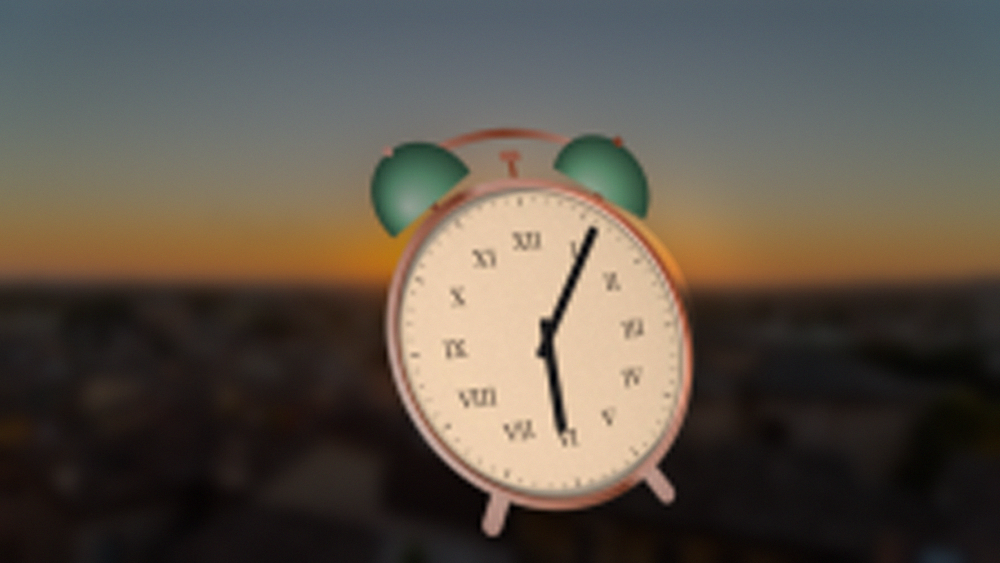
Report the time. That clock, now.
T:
6:06
